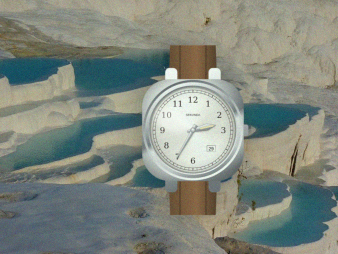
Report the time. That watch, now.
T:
2:35
